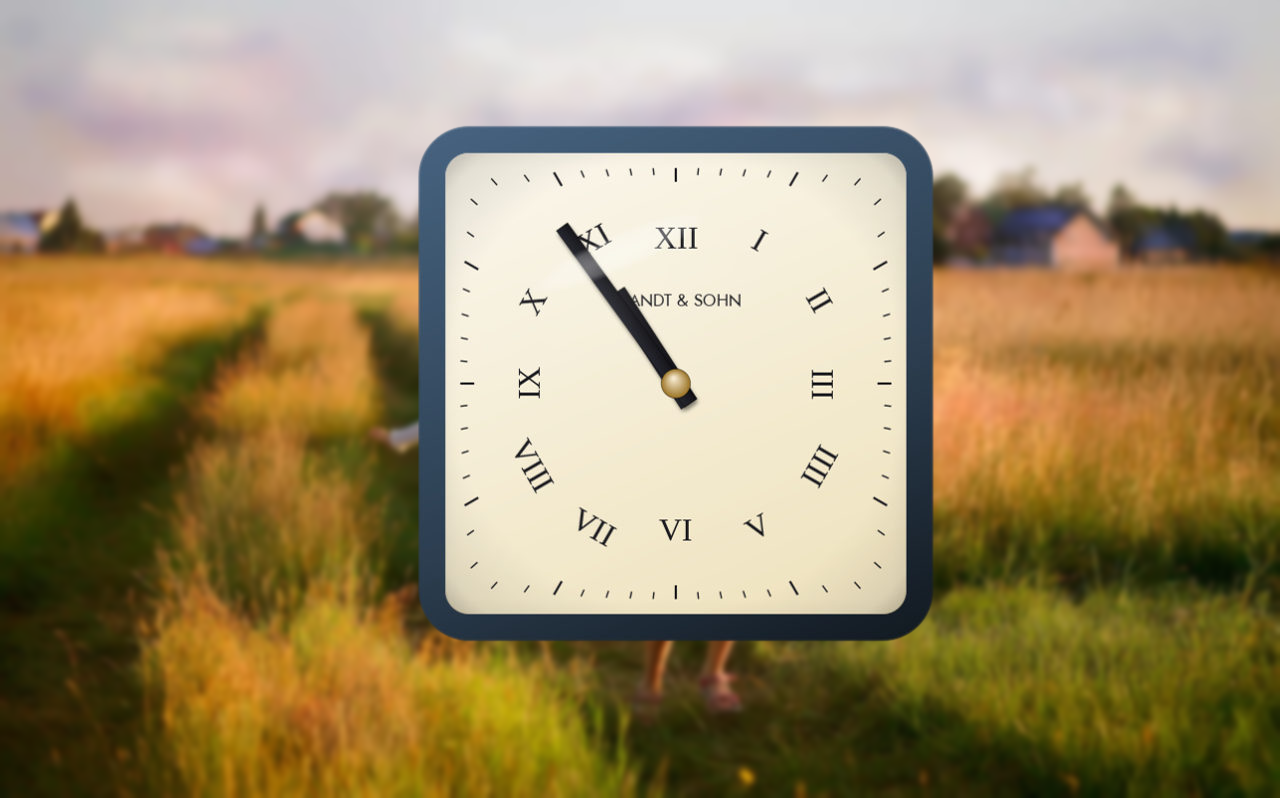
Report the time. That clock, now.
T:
10:54
